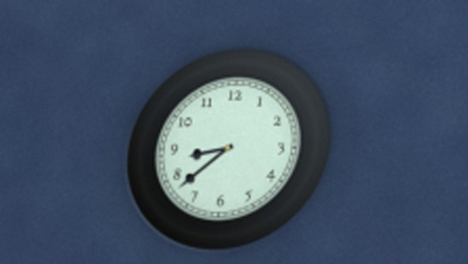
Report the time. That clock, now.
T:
8:38
